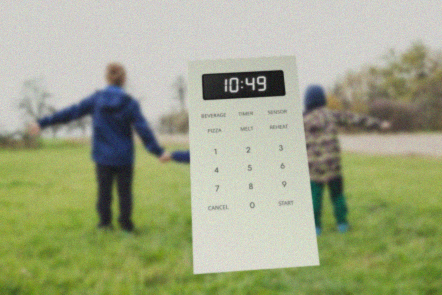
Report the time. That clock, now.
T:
10:49
